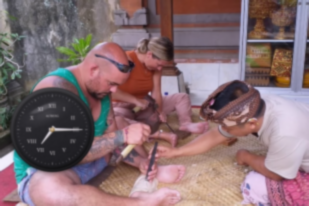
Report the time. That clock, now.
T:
7:15
